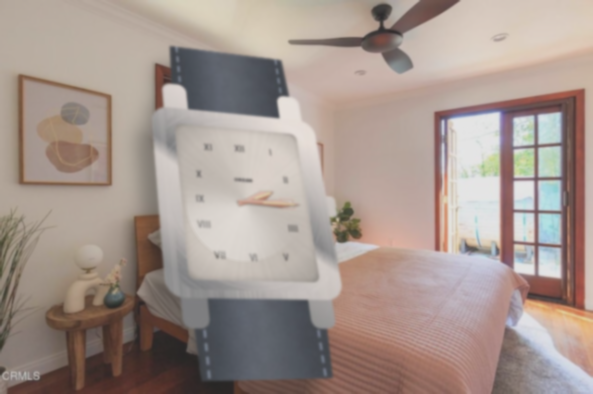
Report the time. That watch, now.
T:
2:15
